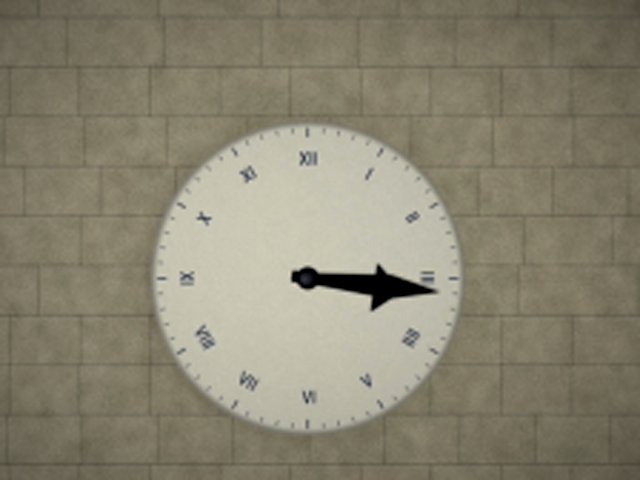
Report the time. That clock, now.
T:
3:16
